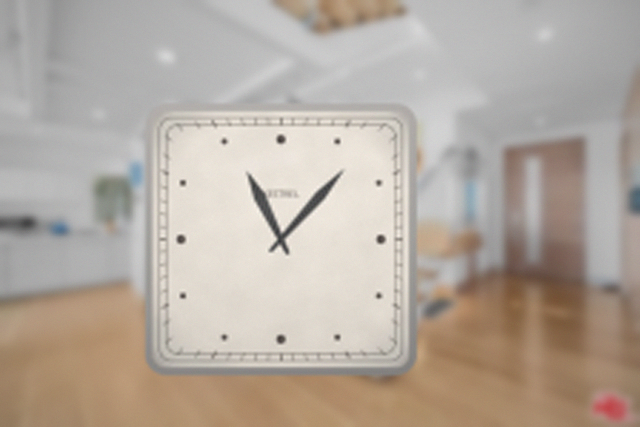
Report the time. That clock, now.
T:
11:07
